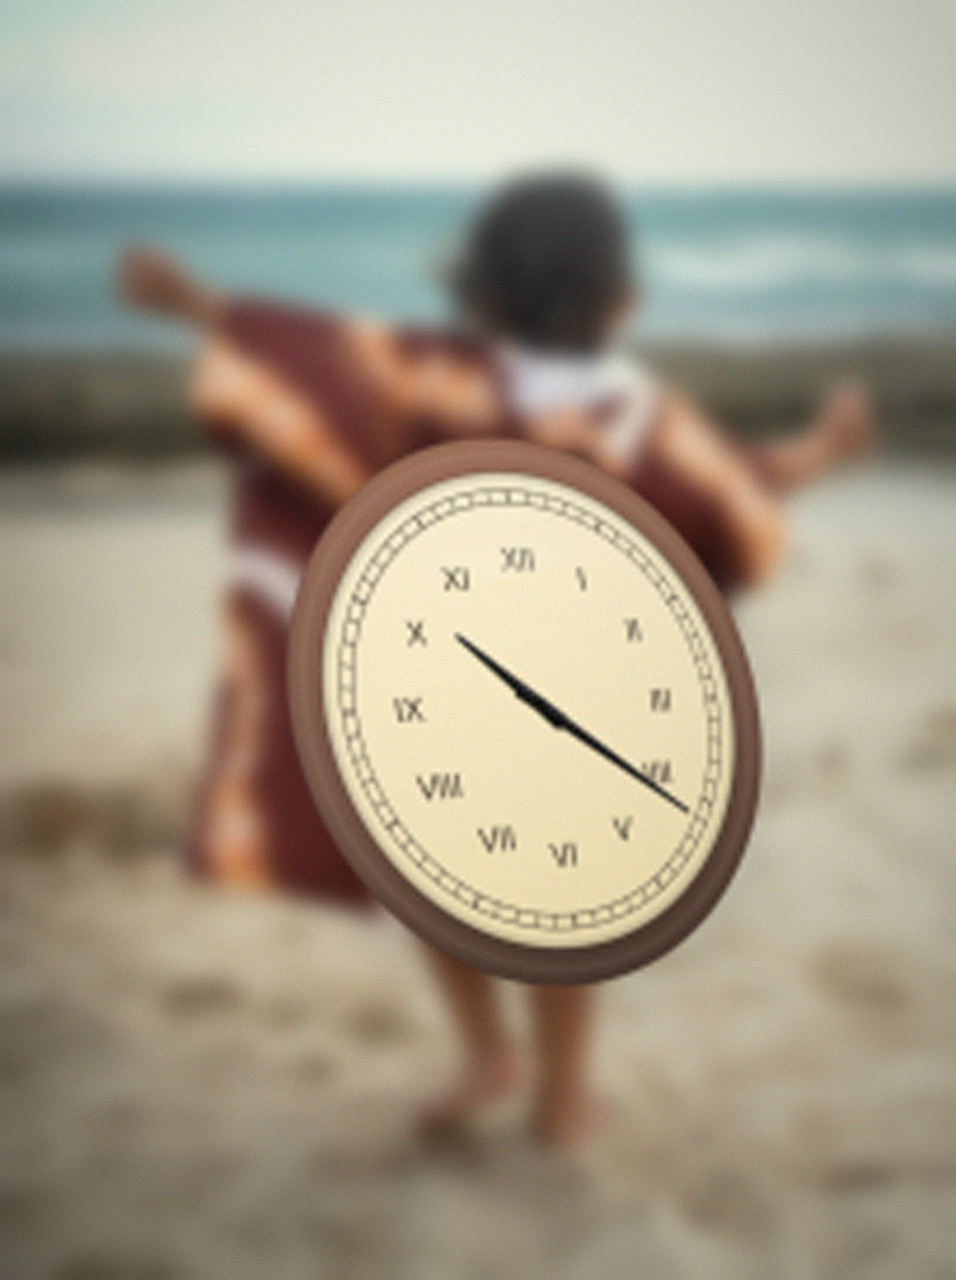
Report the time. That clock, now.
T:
10:21
